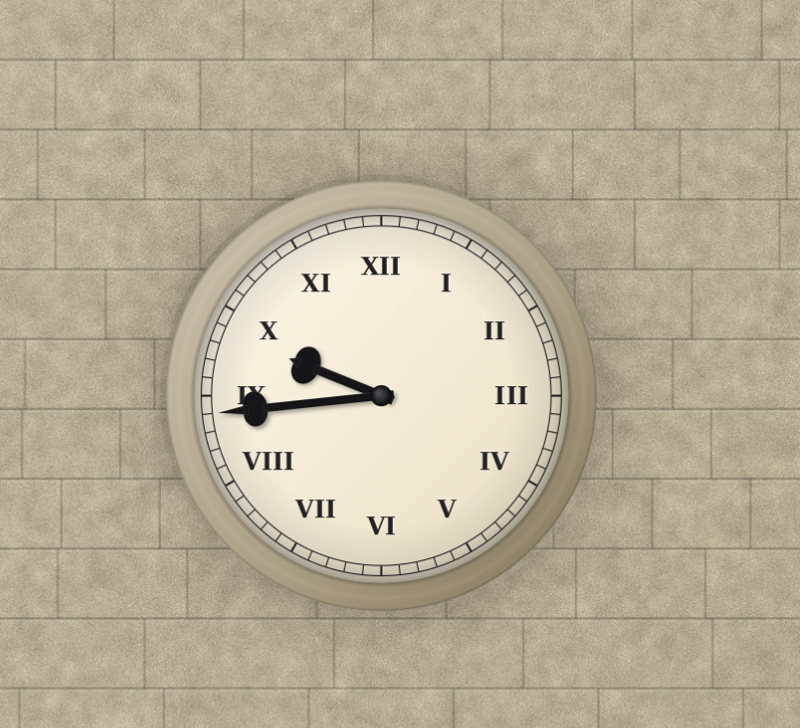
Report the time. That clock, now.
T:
9:44
